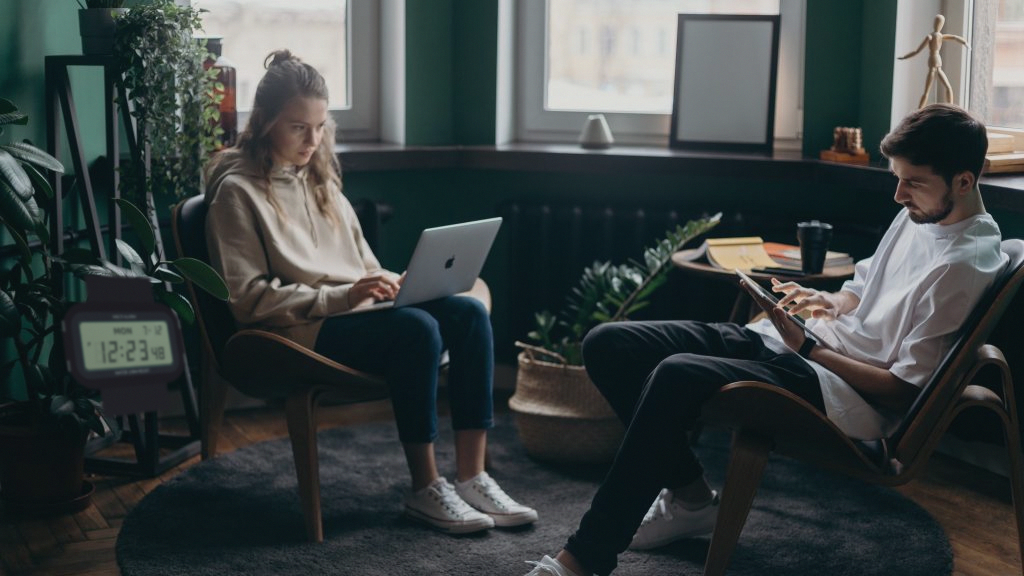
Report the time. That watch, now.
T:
12:23:48
